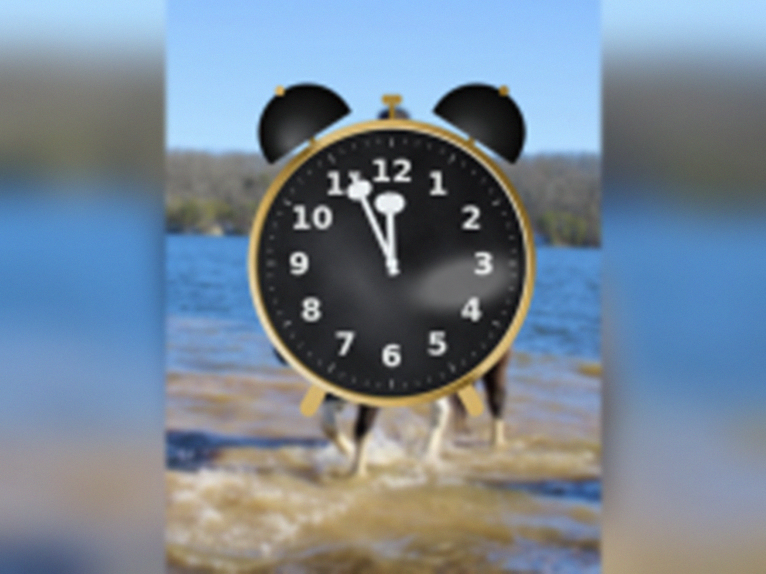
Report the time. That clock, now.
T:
11:56
